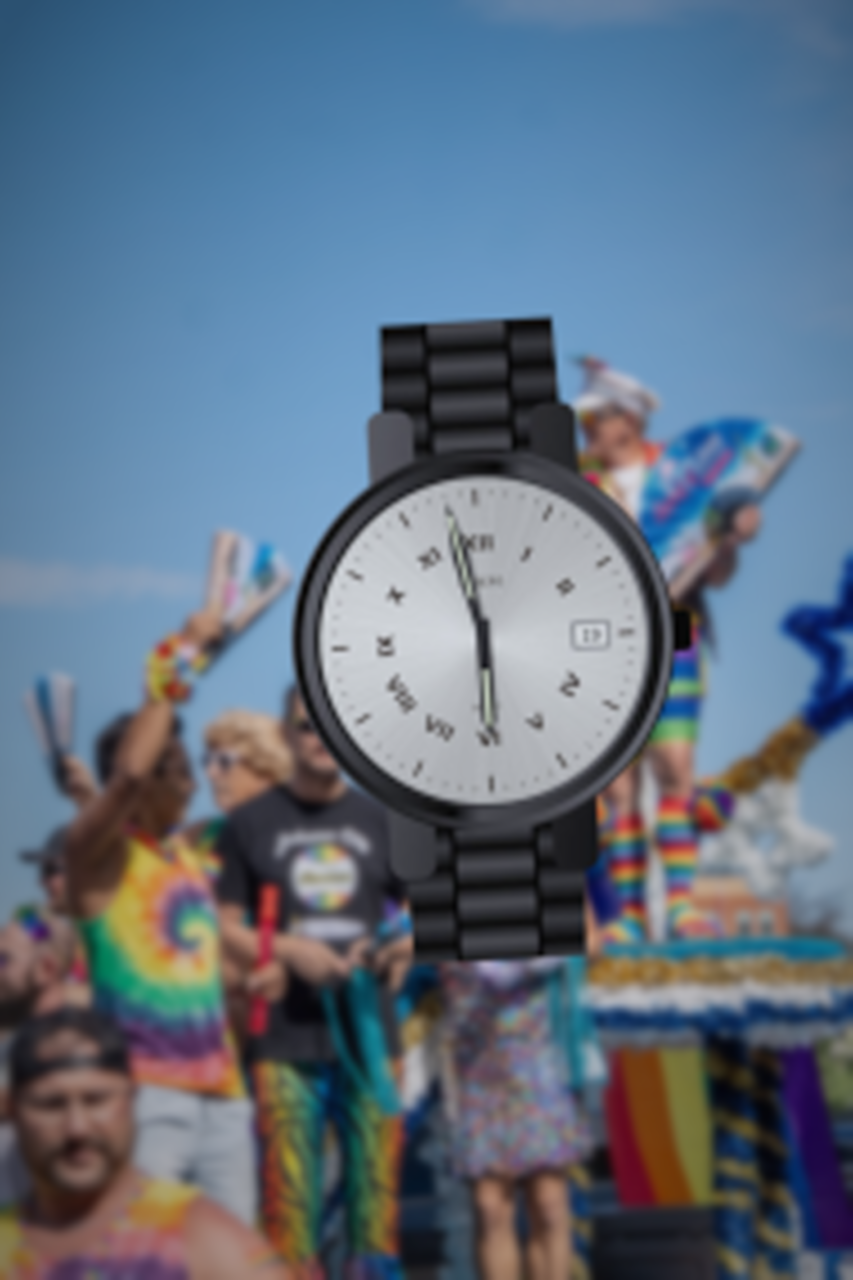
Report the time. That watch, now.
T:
5:58
